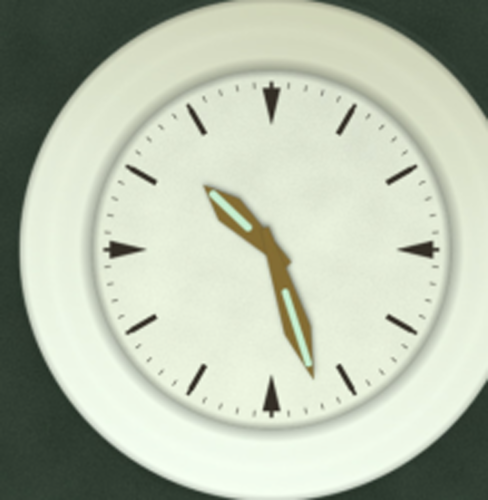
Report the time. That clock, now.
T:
10:27
